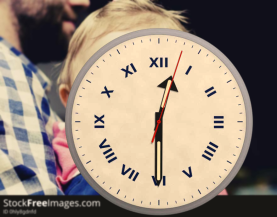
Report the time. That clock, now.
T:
12:30:03
